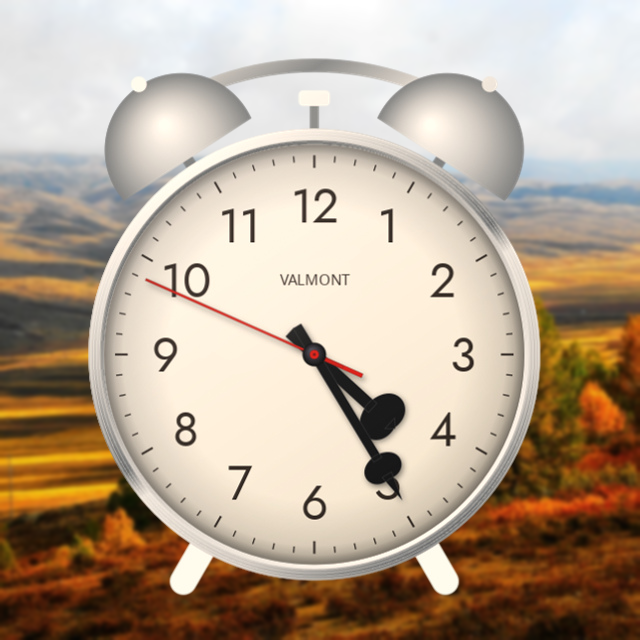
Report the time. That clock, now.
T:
4:24:49
